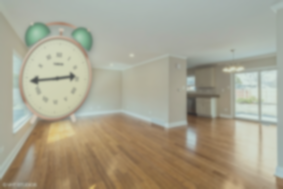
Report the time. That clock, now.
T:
2:44
